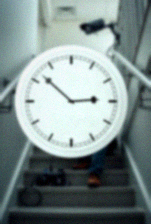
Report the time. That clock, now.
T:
2:52
